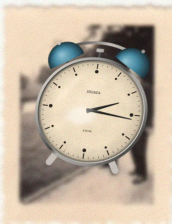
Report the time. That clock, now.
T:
2:16
